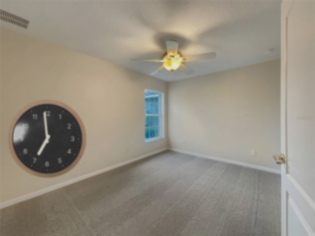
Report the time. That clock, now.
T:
6:59
